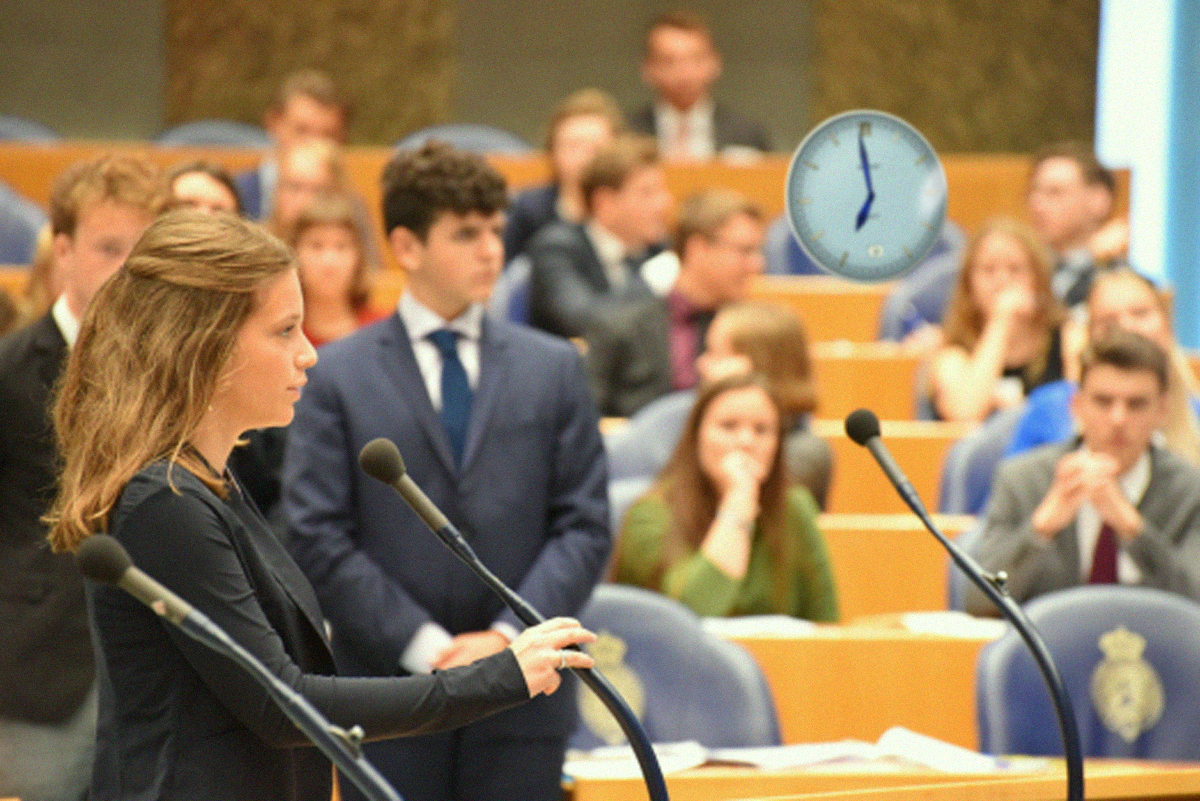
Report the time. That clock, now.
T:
6:59
